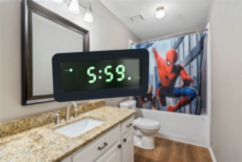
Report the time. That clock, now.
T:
5:59
